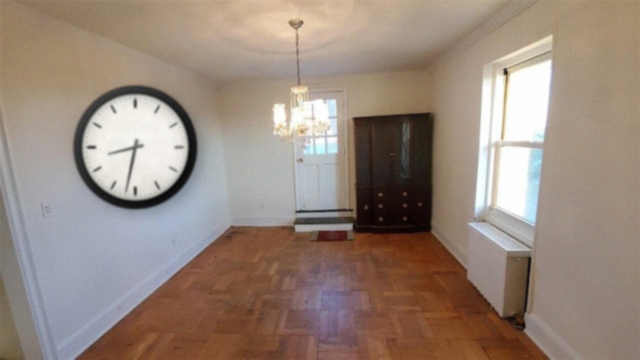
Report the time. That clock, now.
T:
8:32
